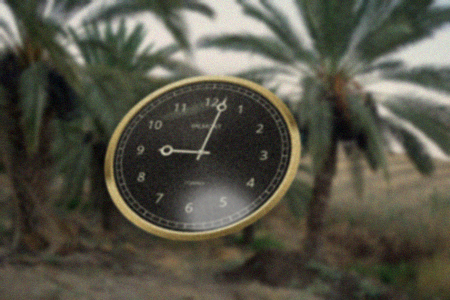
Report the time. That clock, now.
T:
9:02
